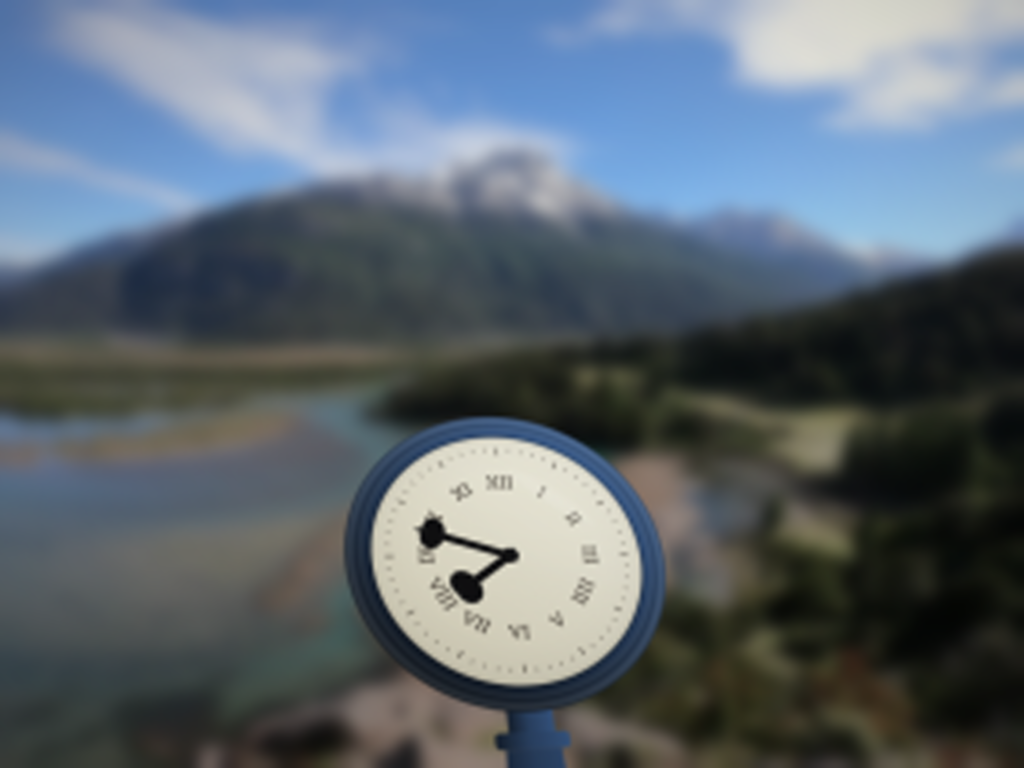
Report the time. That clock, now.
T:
7:48
